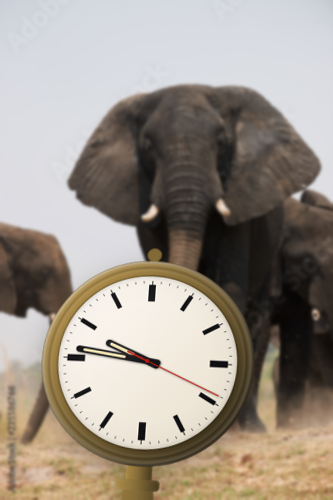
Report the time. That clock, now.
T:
9:46:19
